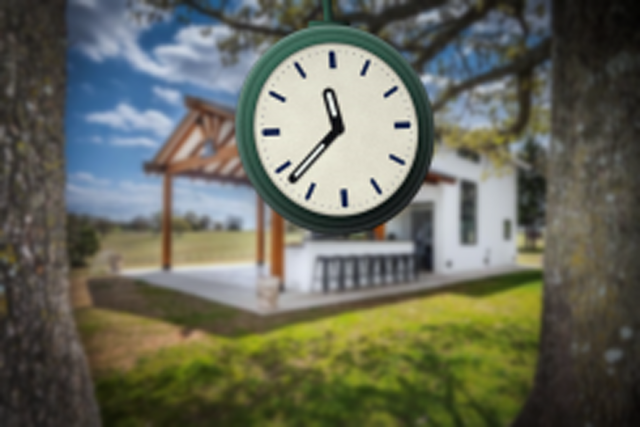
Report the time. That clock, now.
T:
11:38
